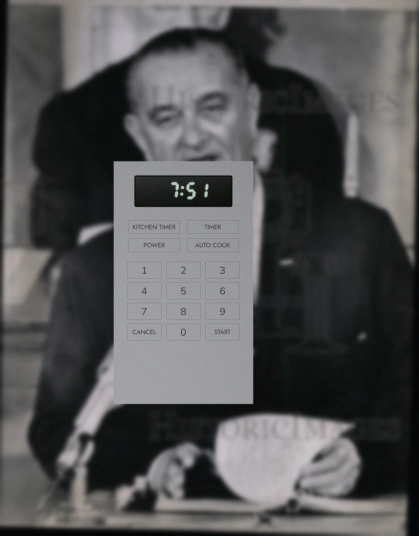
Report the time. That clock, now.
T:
7:51
